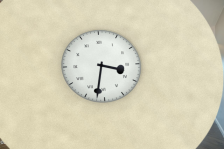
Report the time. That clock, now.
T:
3:32
